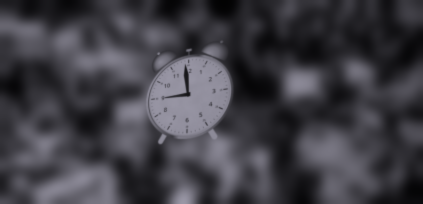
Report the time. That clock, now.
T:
8:59
